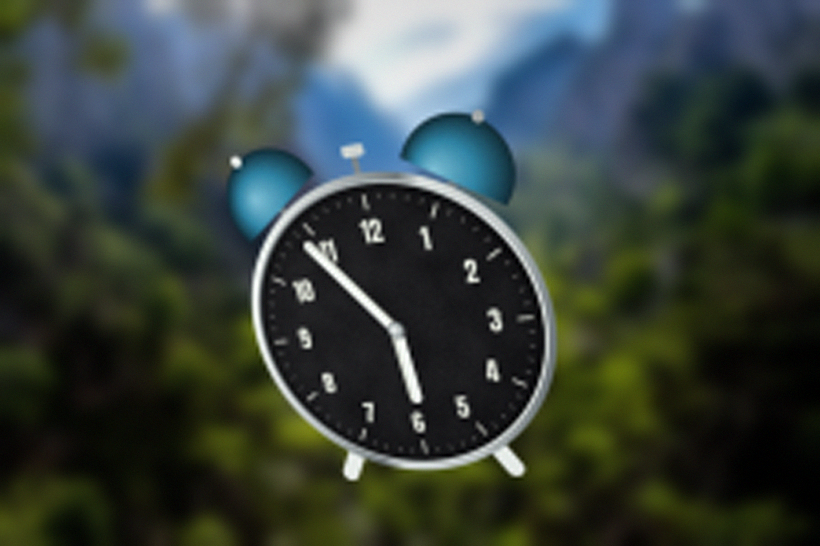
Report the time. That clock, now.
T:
5:54
